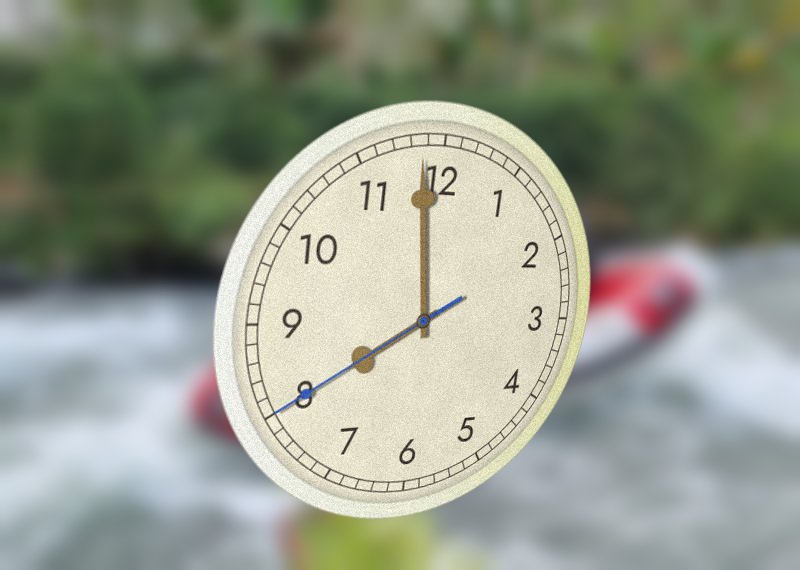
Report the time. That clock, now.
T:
7:58:40
